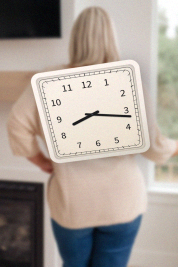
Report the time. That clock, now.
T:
8:17
